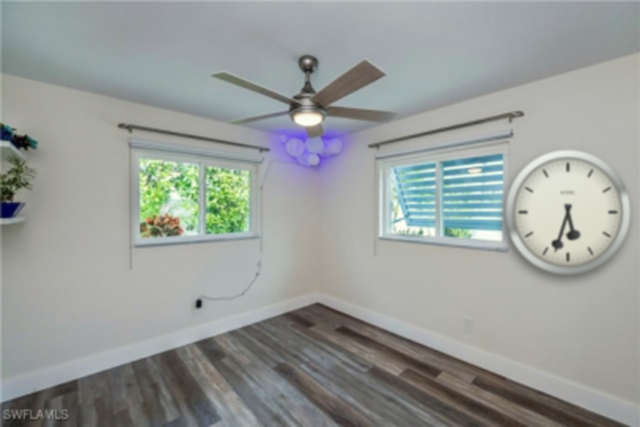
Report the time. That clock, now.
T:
5:33
